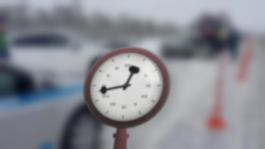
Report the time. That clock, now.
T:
12:43
